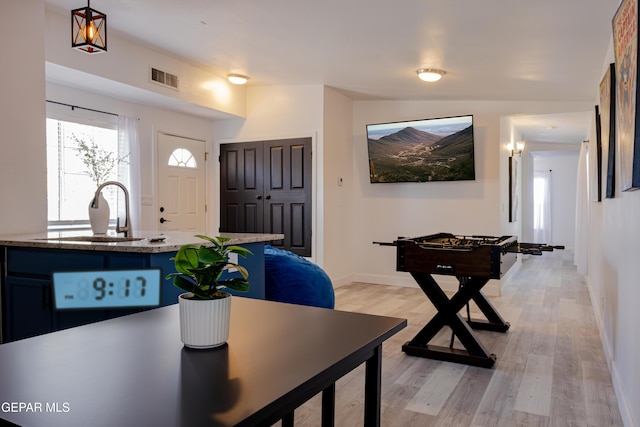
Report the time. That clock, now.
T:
9:17
